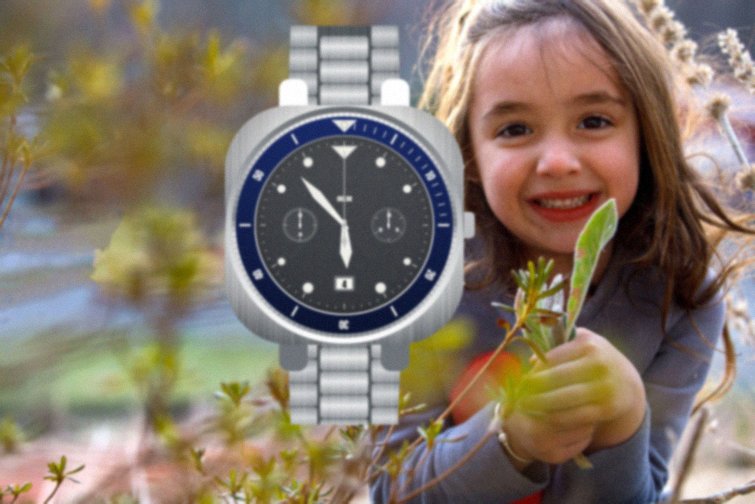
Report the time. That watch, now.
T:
5:53
